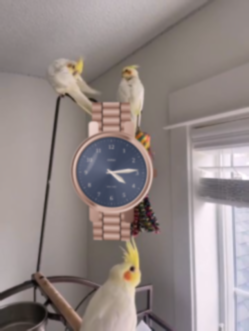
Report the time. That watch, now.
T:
4:14
